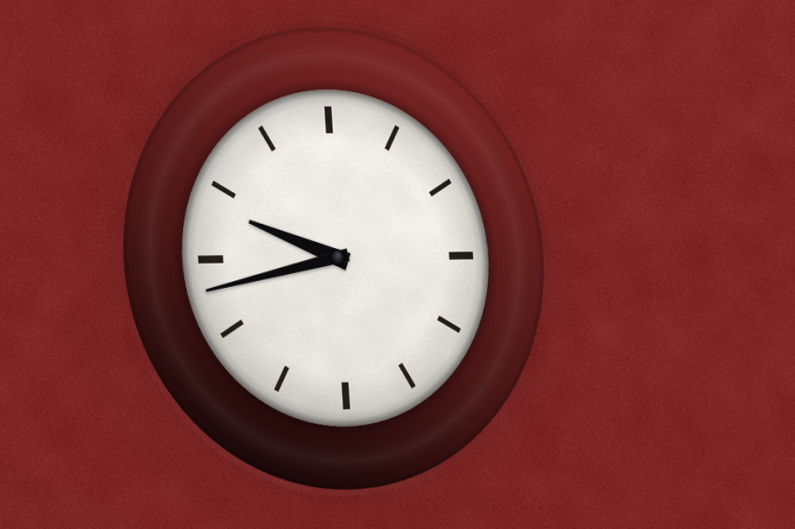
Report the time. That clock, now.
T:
9:43
